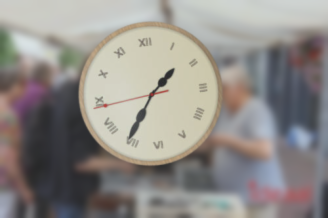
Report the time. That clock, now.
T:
1:35:44
